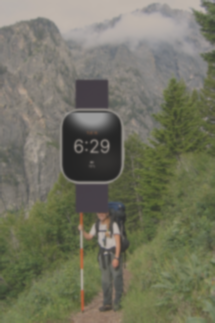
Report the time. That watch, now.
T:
6:29
